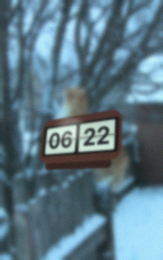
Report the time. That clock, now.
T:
6:22
